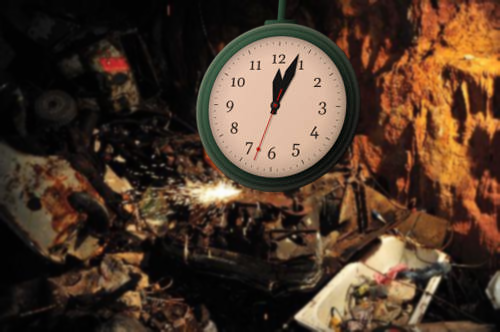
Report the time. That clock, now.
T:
12:03:33
